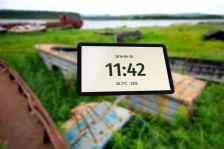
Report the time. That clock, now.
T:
11:42
